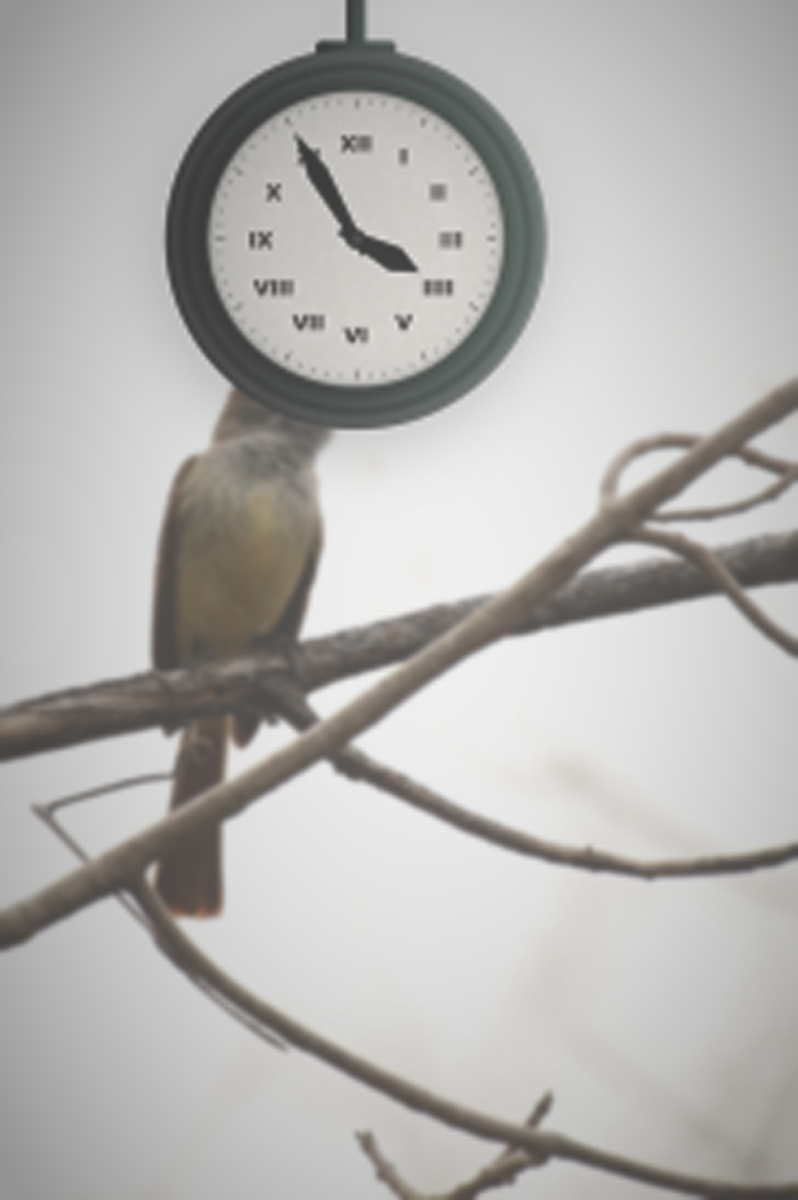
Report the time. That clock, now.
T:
3:55
